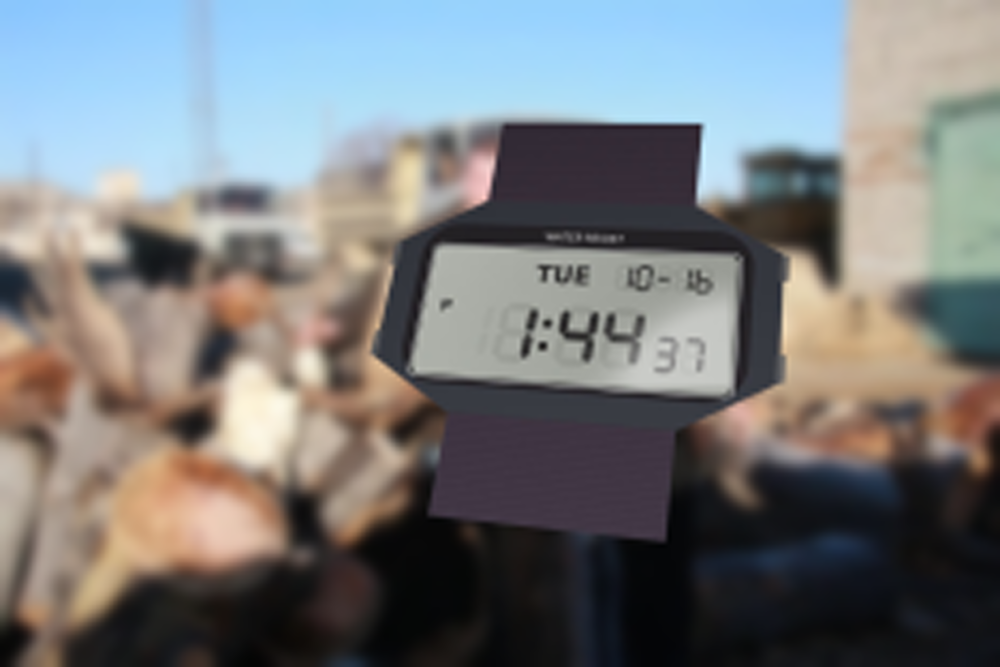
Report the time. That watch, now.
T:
1:44:37
